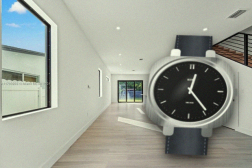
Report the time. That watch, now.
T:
12:24
